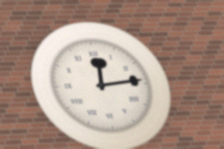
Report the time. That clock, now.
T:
12:14
